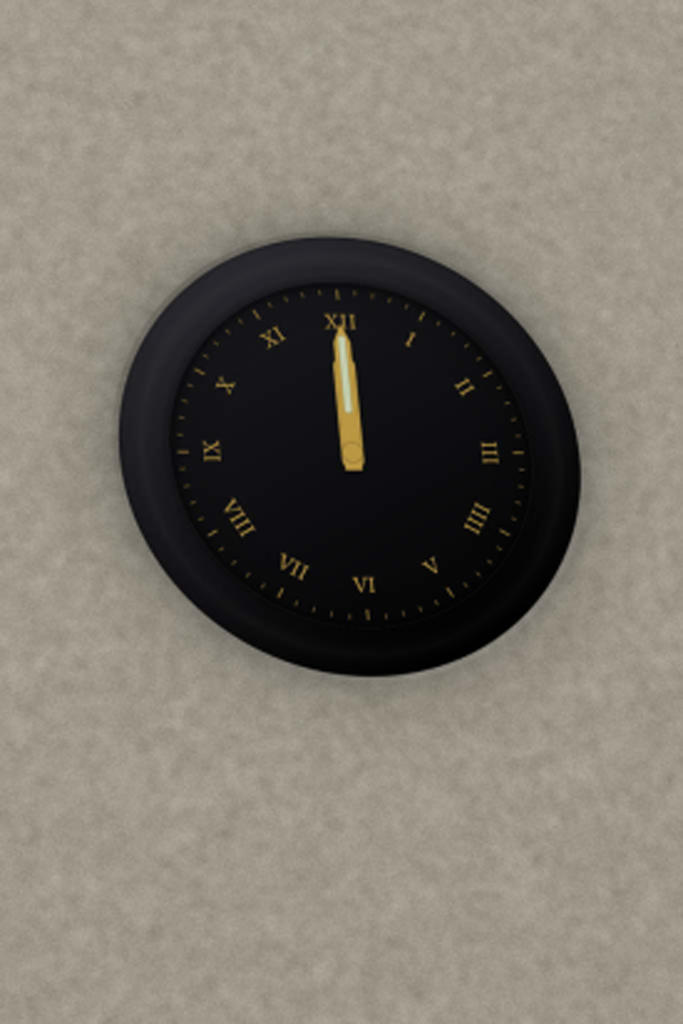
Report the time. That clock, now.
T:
12:00
